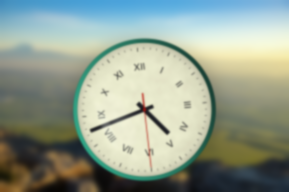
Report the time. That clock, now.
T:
4:42:30
